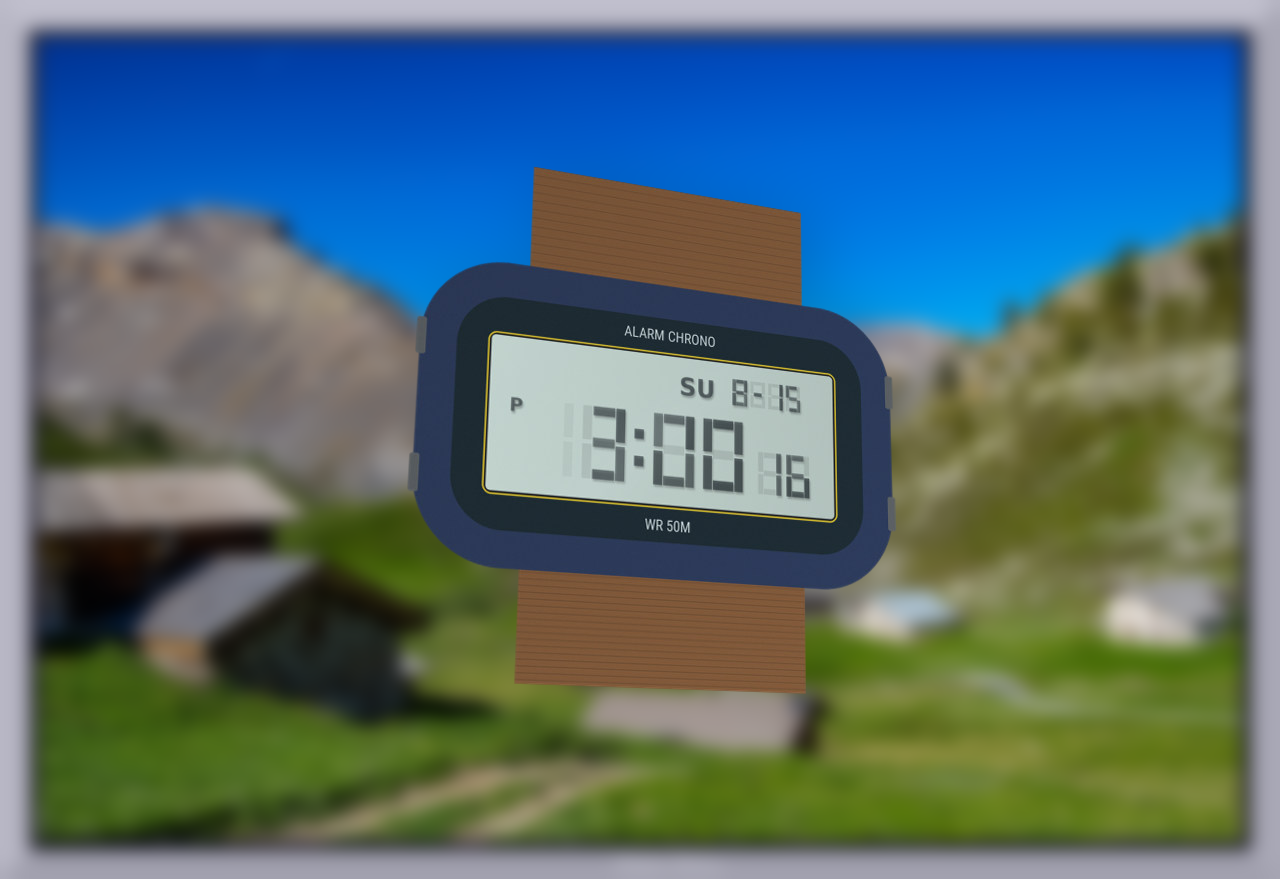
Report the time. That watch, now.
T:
3:00:16
